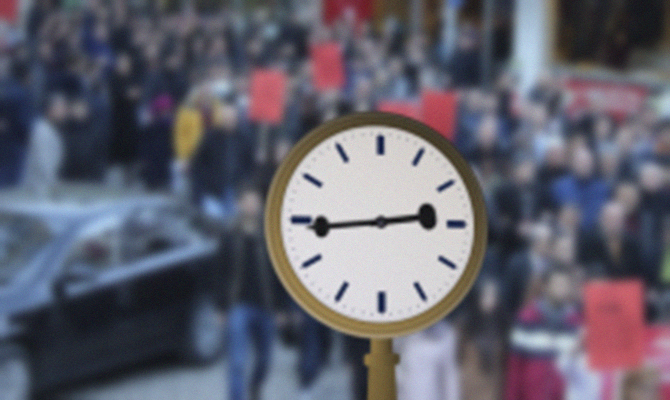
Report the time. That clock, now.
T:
2:44
